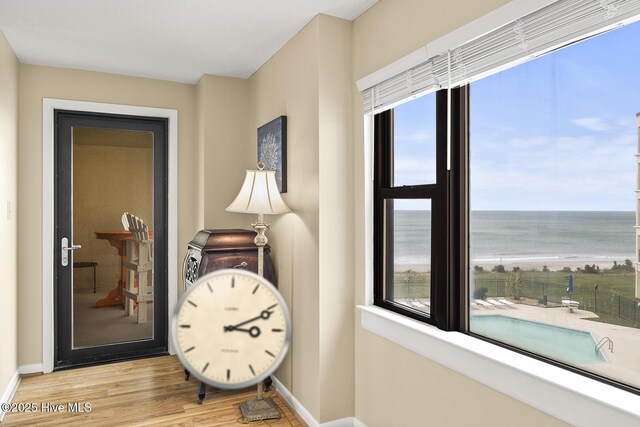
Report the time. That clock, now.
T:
3:11
